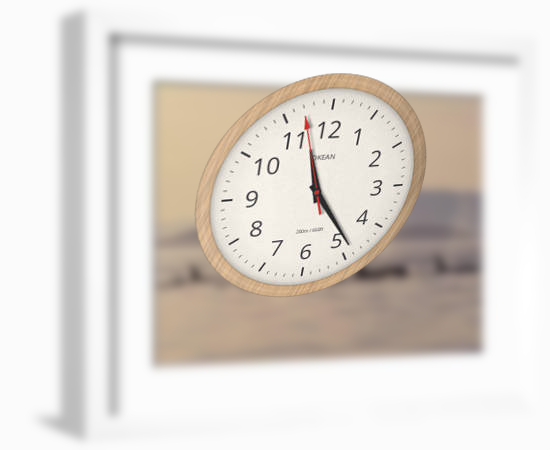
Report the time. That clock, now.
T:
11:23:57
